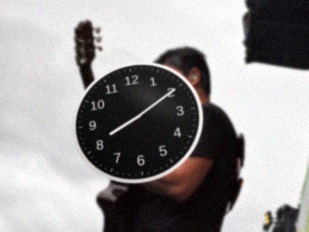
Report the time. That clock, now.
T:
8:10
